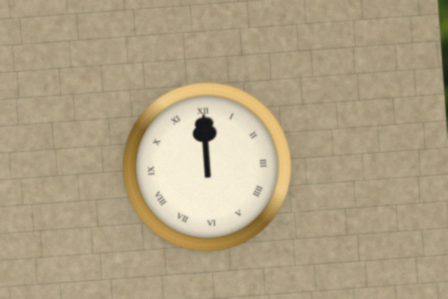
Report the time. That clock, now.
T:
12:00
